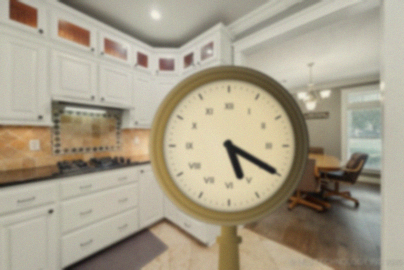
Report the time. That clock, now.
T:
5:20
